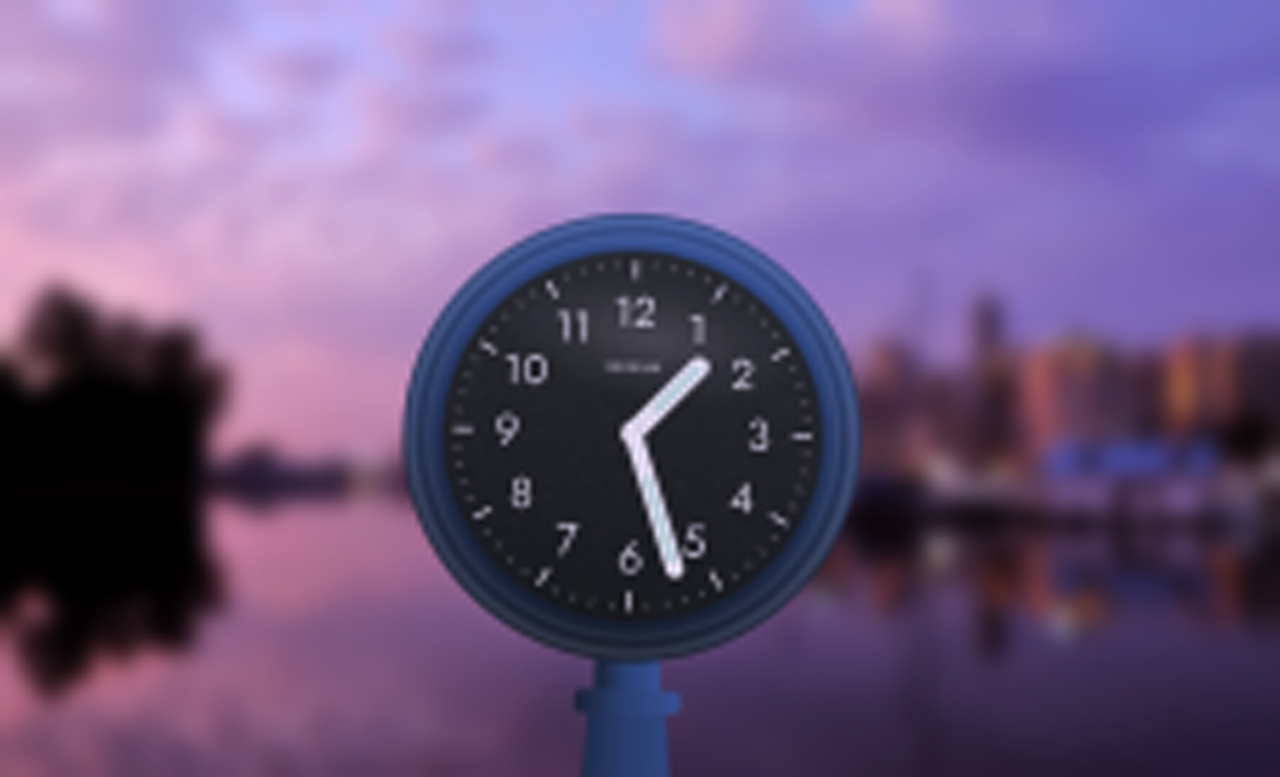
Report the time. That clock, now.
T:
1:27
